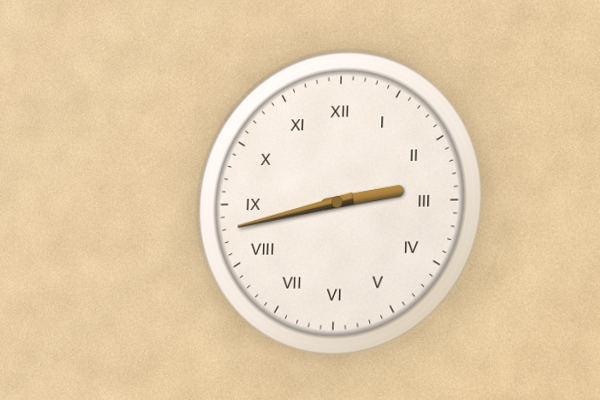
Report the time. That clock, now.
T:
2:43
